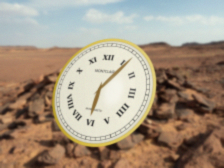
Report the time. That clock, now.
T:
6:06
